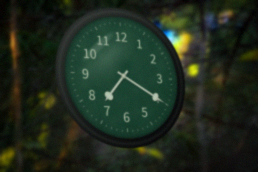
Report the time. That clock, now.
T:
7:20
